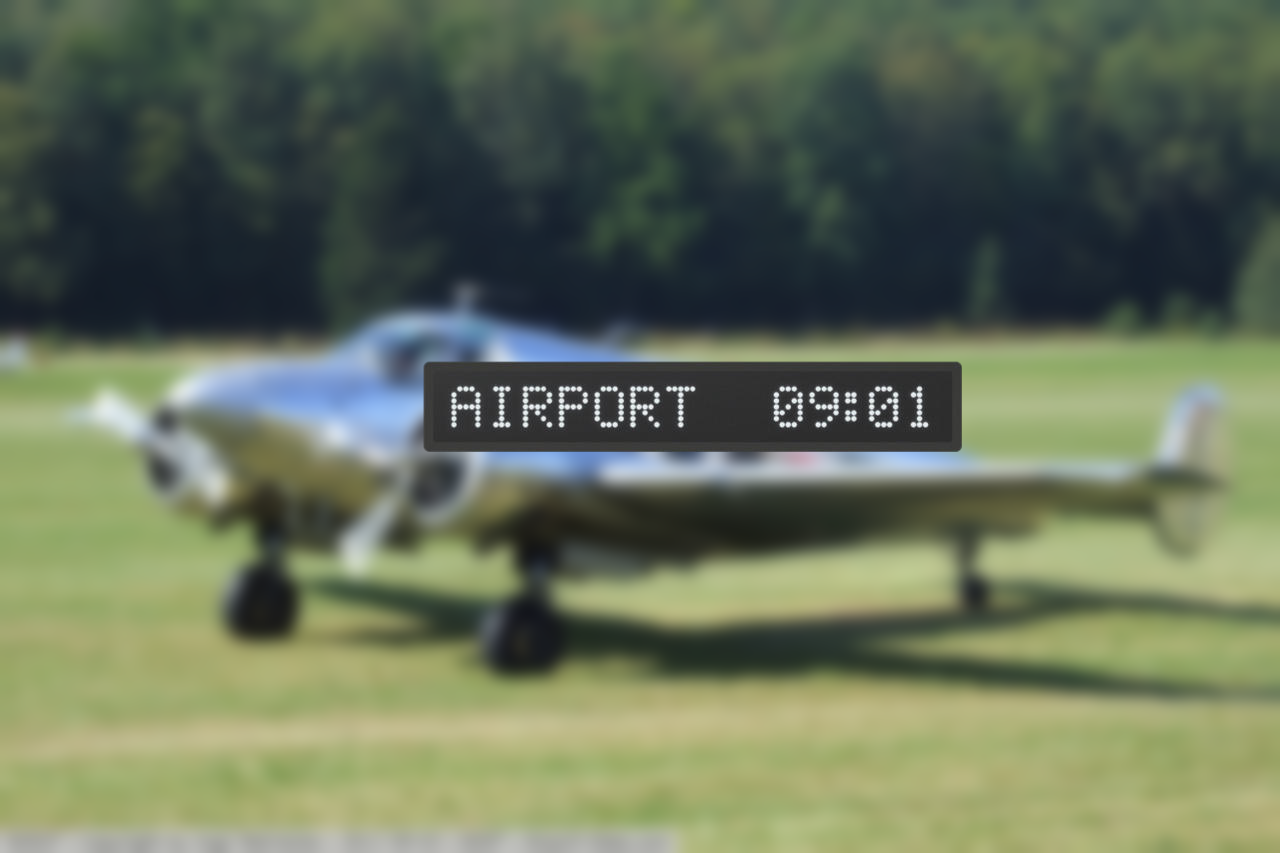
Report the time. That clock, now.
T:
9:01
